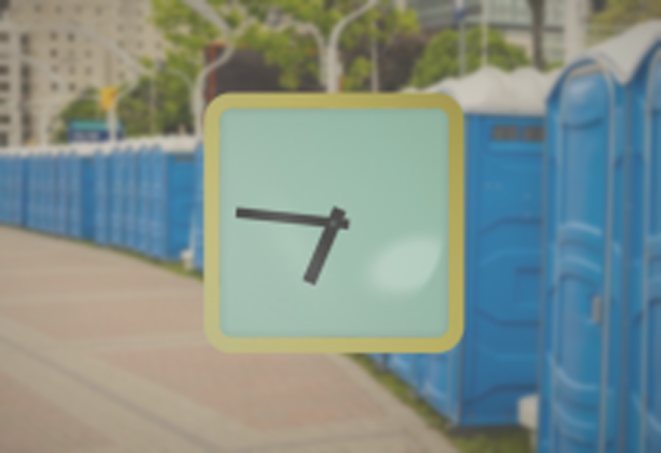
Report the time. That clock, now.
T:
6:46
